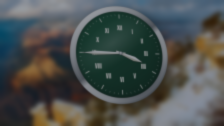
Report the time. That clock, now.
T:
3:45
